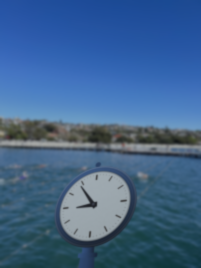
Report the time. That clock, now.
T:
8:54
